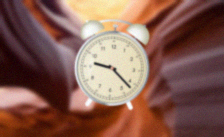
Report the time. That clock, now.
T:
9:22
